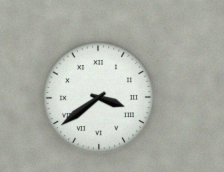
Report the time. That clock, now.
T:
3:39
